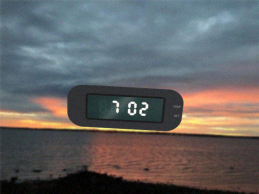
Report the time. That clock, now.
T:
7:02
